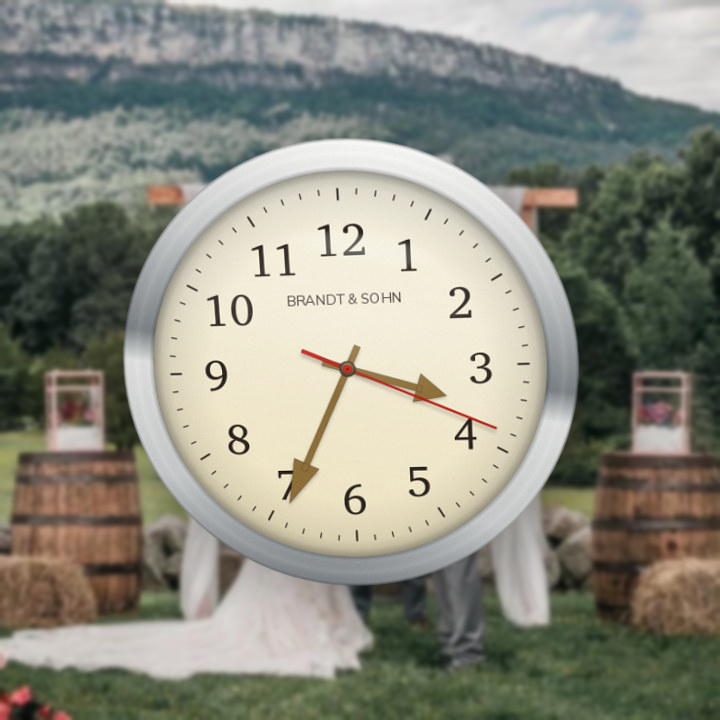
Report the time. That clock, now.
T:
3:34:19
